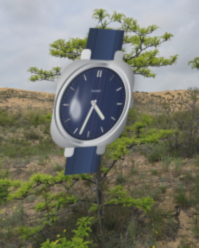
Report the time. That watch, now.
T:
4:33
